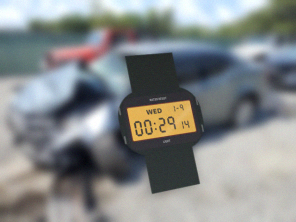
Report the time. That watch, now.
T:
0:29:14
